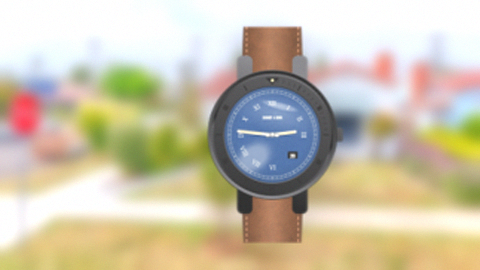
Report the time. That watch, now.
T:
2:46
